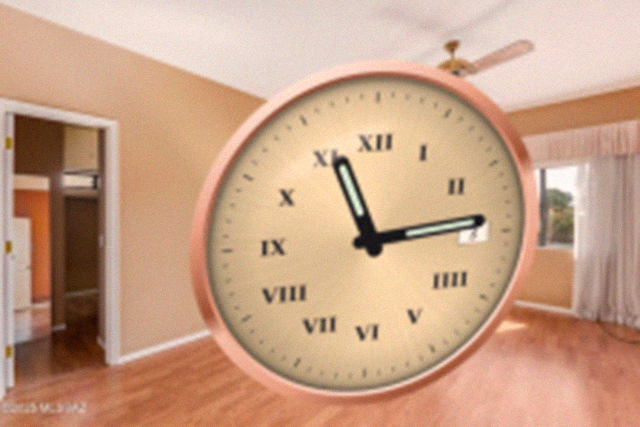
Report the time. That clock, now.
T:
11:14
